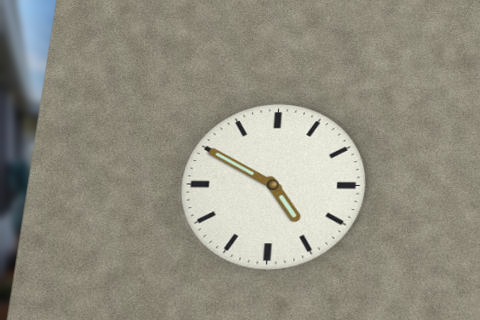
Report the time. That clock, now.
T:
4:50
